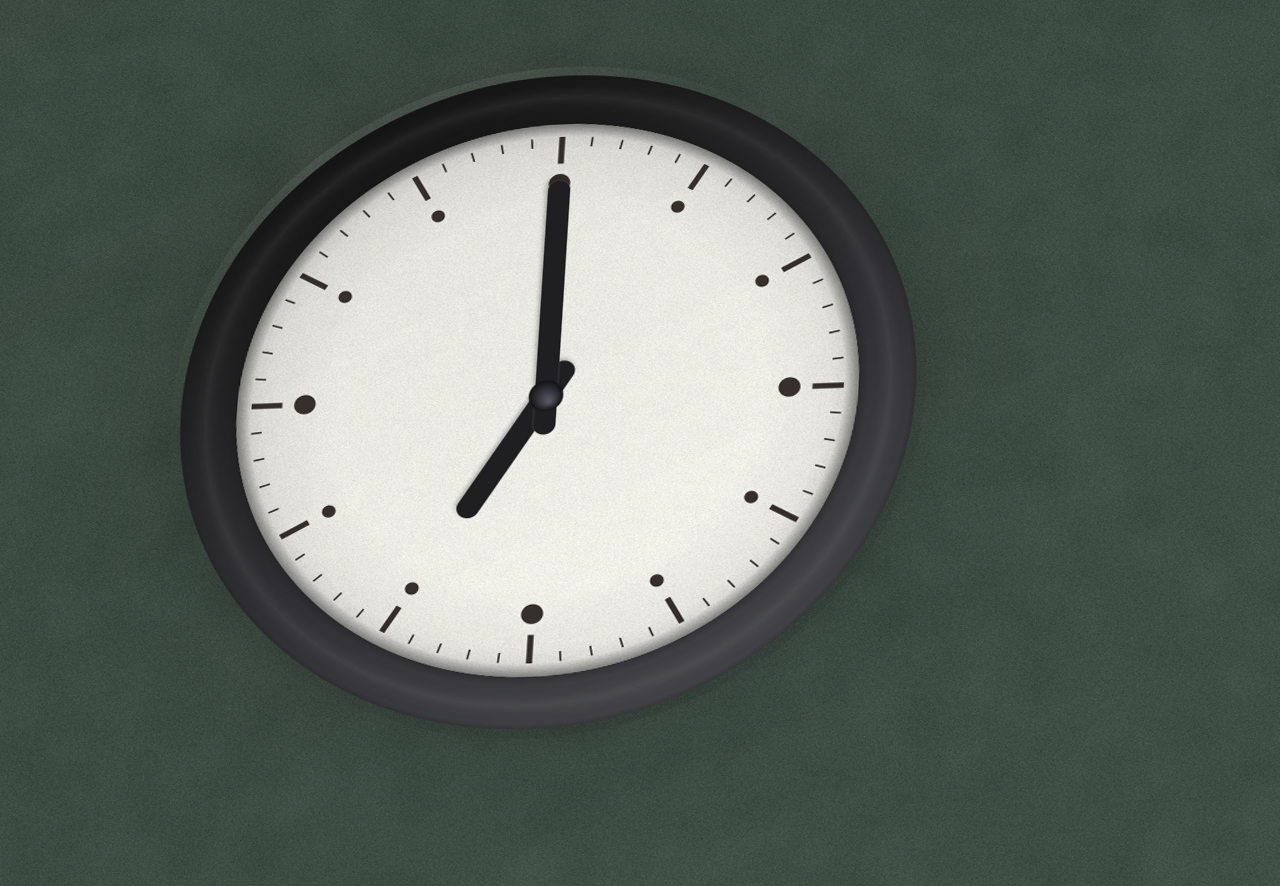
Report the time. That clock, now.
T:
7:00
